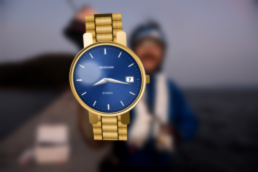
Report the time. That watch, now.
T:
8:17
